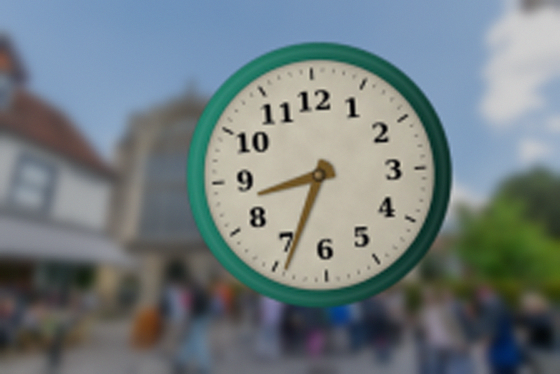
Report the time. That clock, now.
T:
8:34
